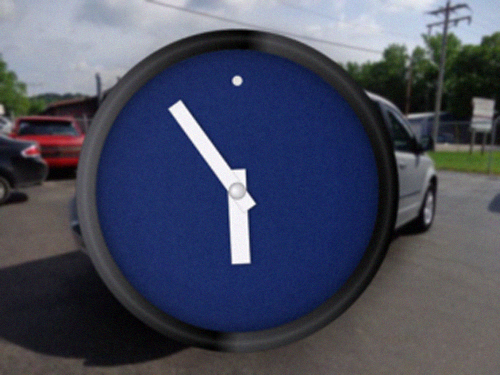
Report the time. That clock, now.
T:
5:54
